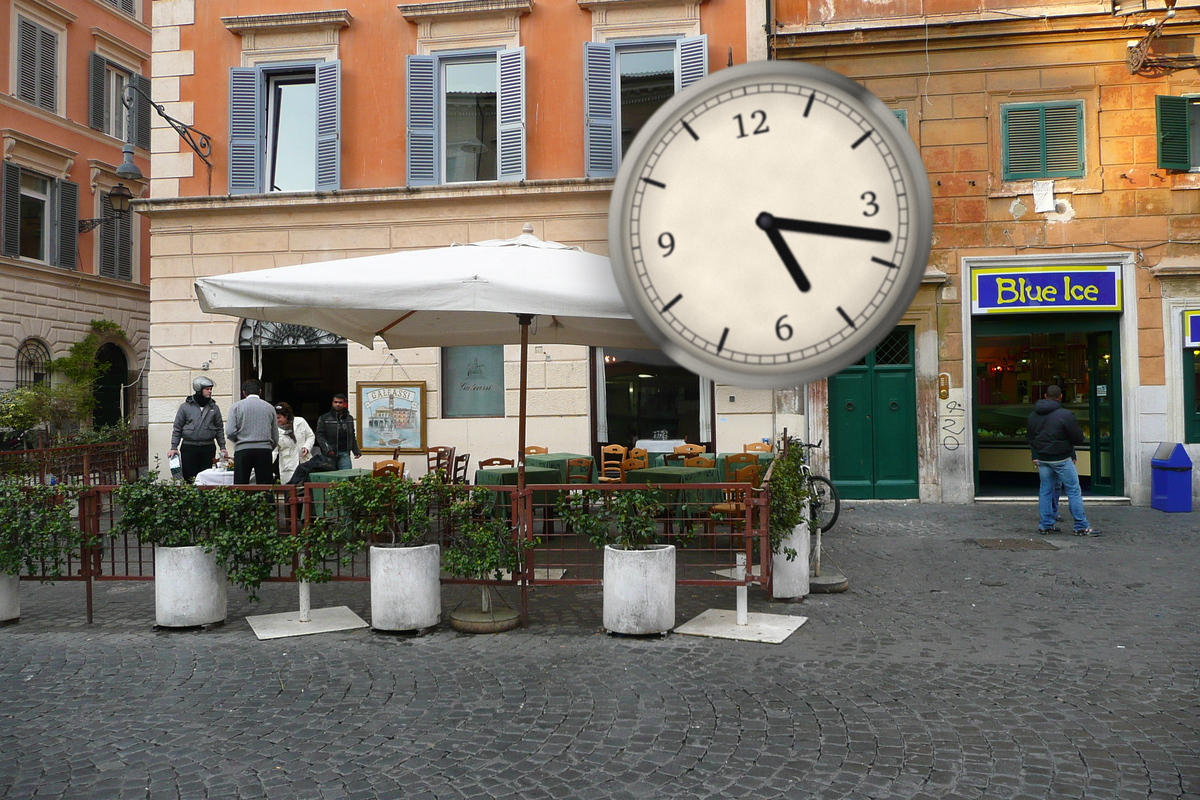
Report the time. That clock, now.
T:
5:18
